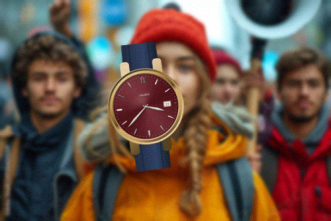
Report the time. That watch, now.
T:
3:38
